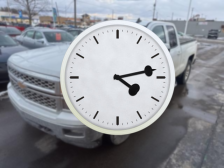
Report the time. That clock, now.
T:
4:13
